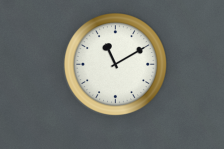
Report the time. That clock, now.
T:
11:10
